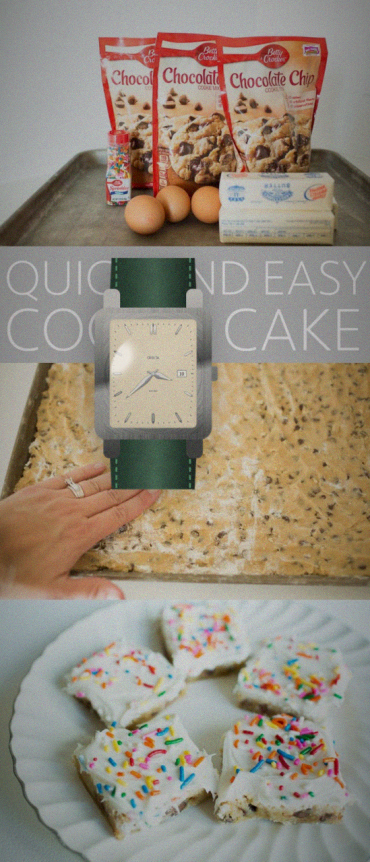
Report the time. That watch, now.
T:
3:38
